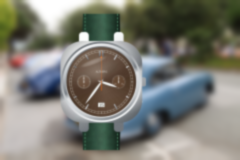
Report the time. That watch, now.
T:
3:36
